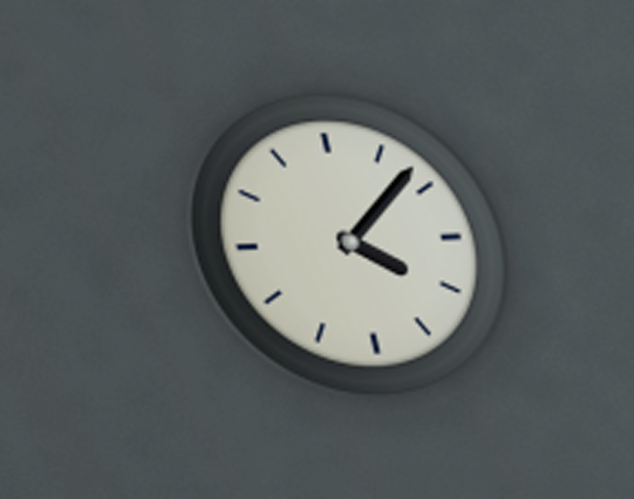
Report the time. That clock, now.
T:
4:08
